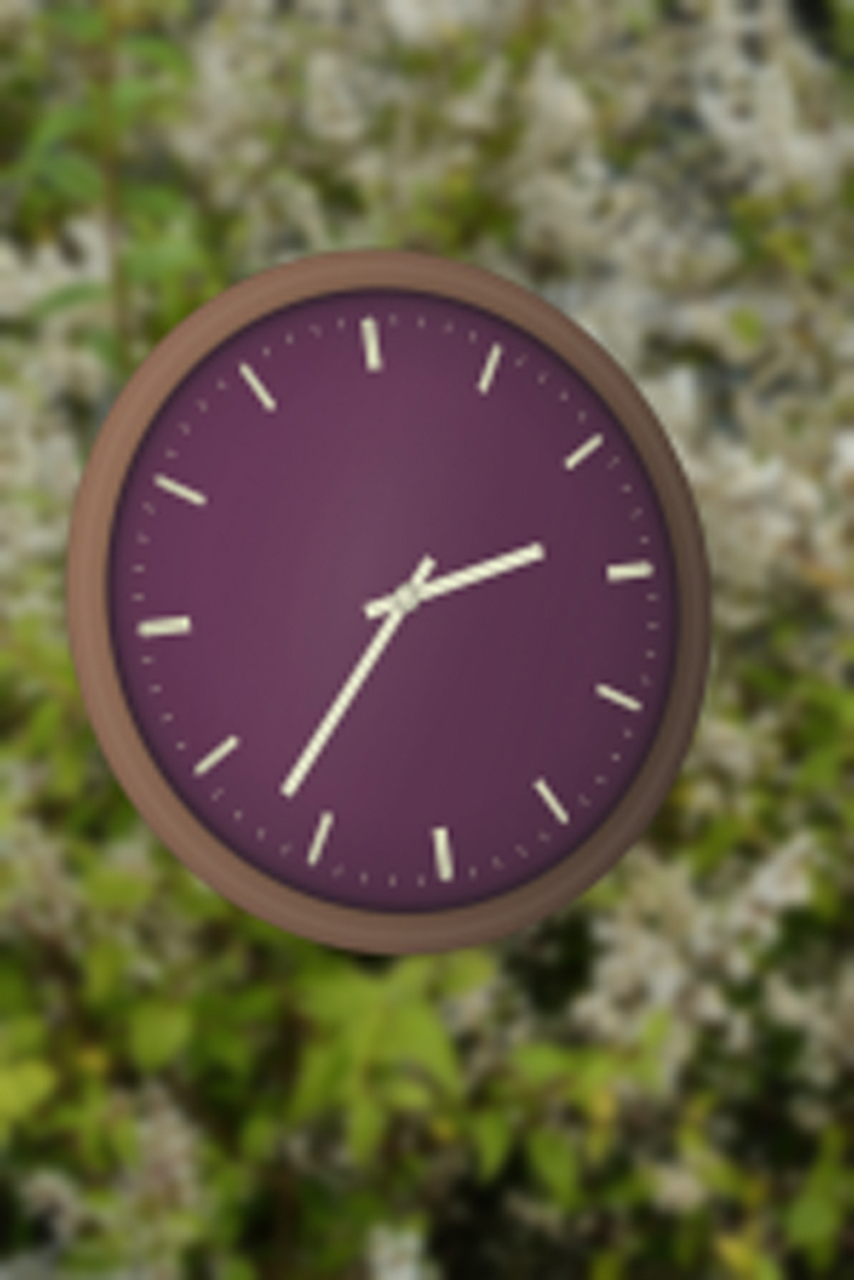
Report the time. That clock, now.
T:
2:37
